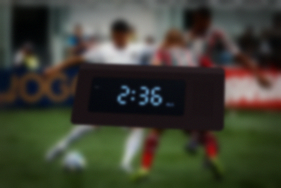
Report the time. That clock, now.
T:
2:36
